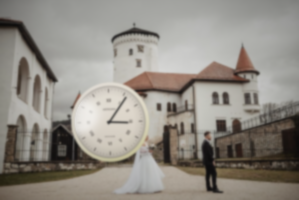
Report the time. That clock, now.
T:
3:06
